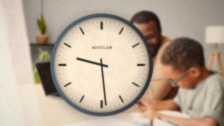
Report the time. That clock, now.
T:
9:29
